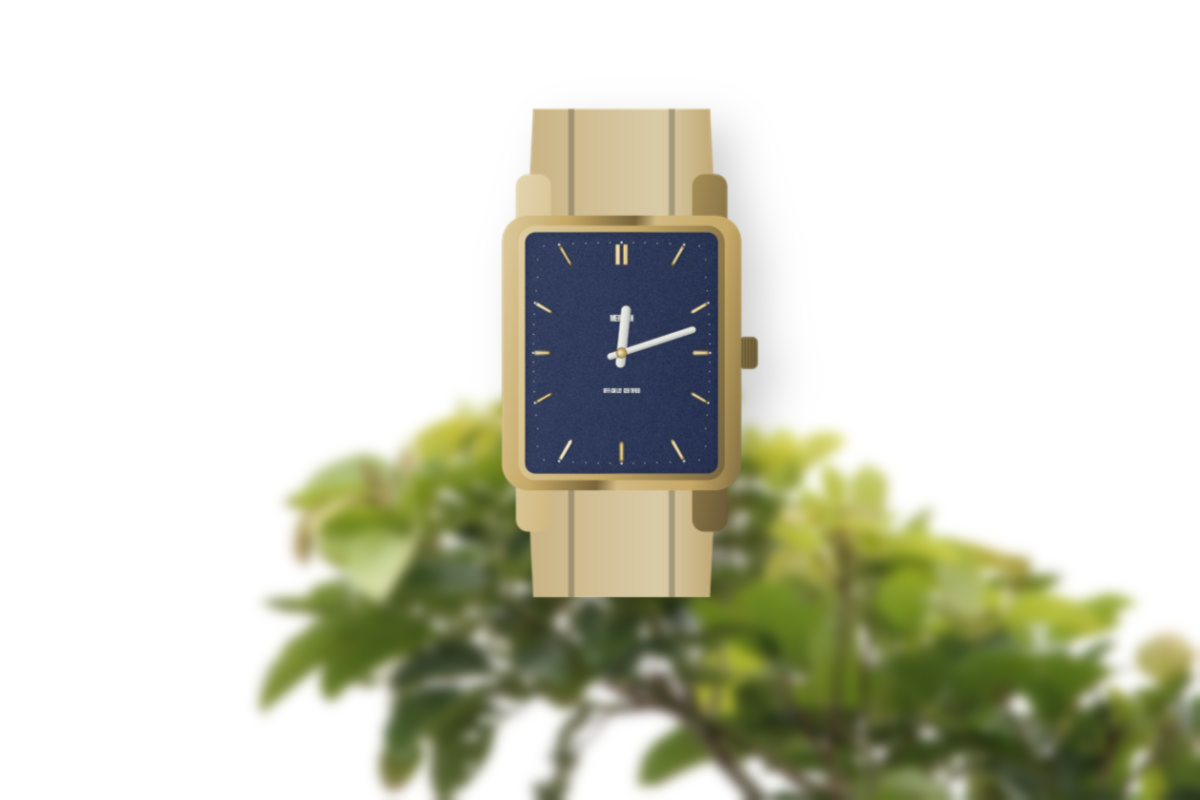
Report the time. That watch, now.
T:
12:12
